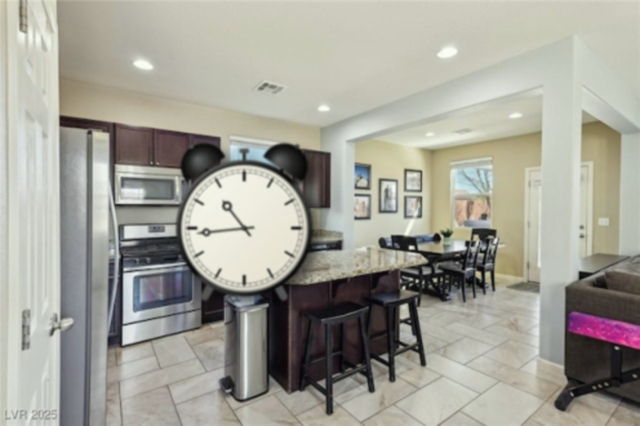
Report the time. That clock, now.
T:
10:44
